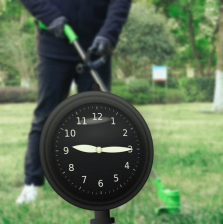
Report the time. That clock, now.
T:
9:15
